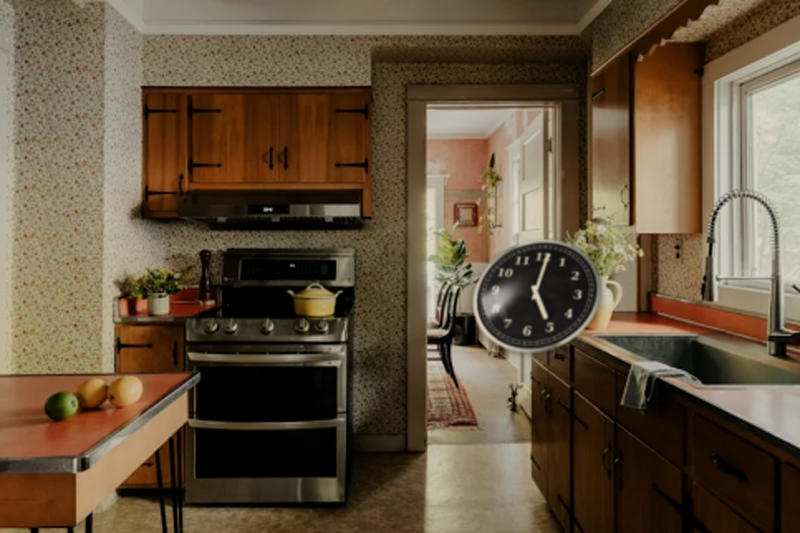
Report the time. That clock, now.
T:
5:01
